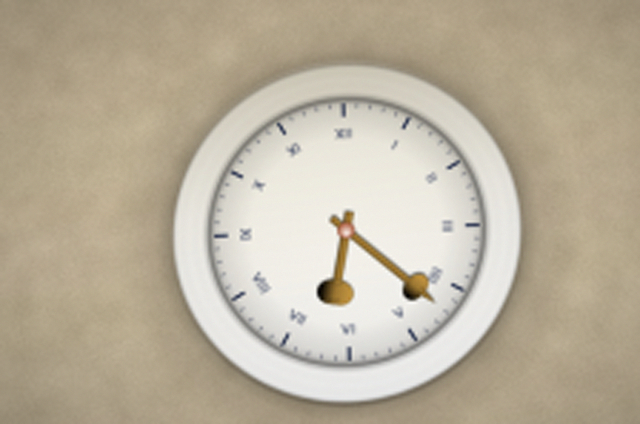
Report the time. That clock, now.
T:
6:22
